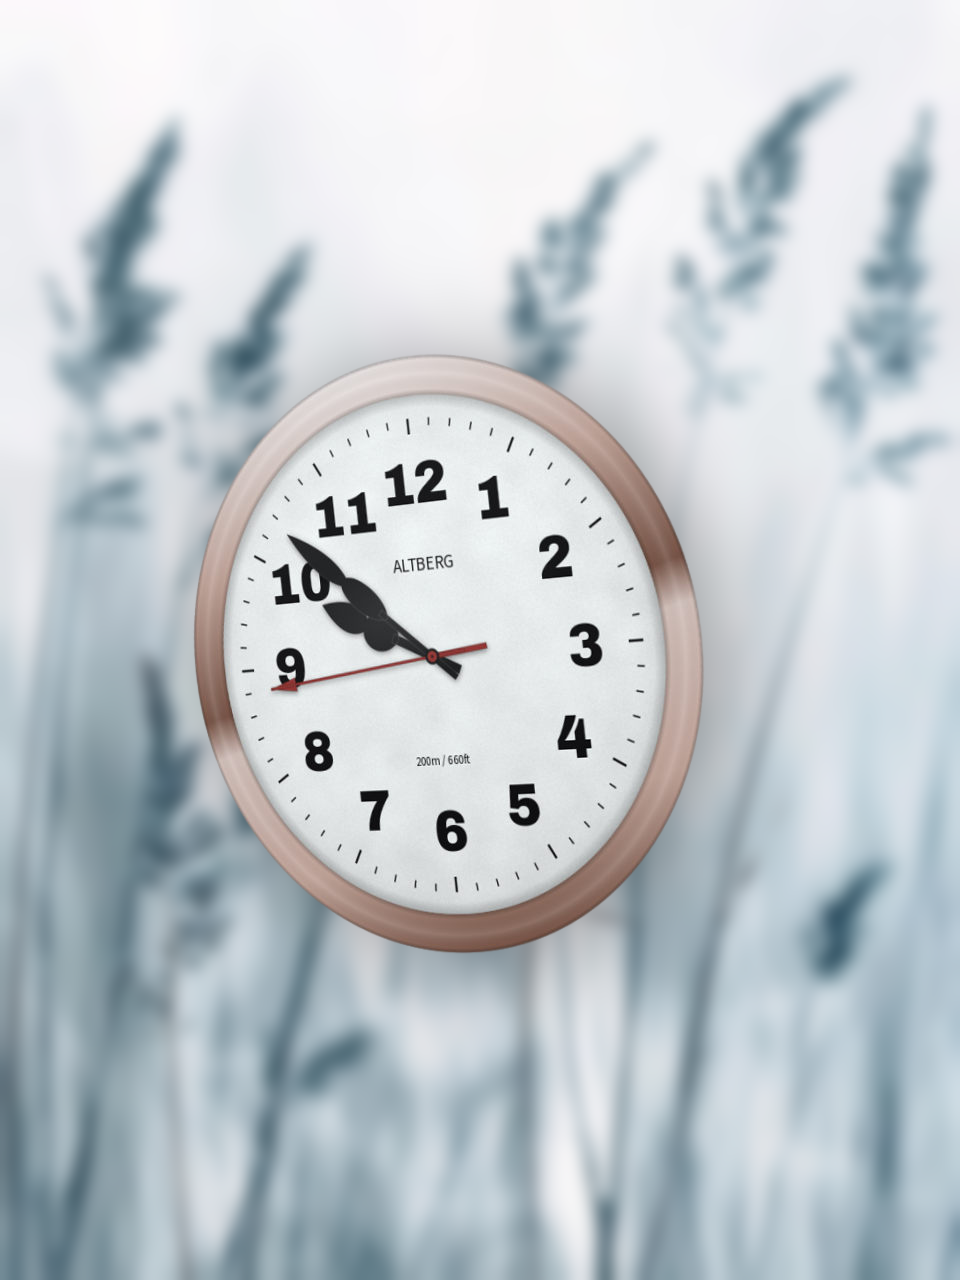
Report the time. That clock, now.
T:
9:51:44
